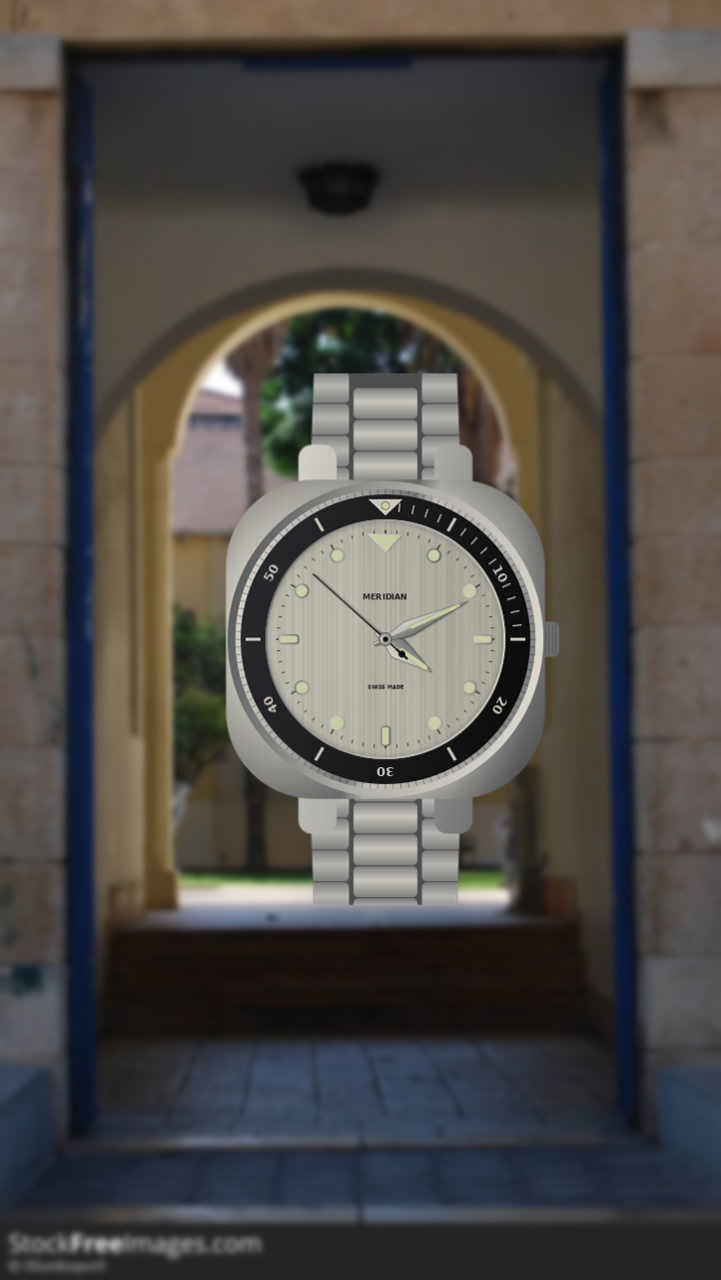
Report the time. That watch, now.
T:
4:10:52
